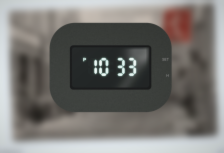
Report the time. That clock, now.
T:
10:33
